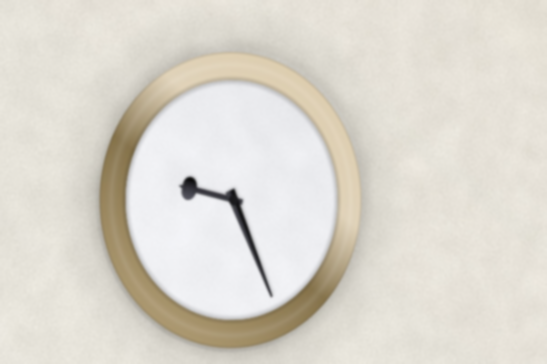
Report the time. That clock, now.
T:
9:26
